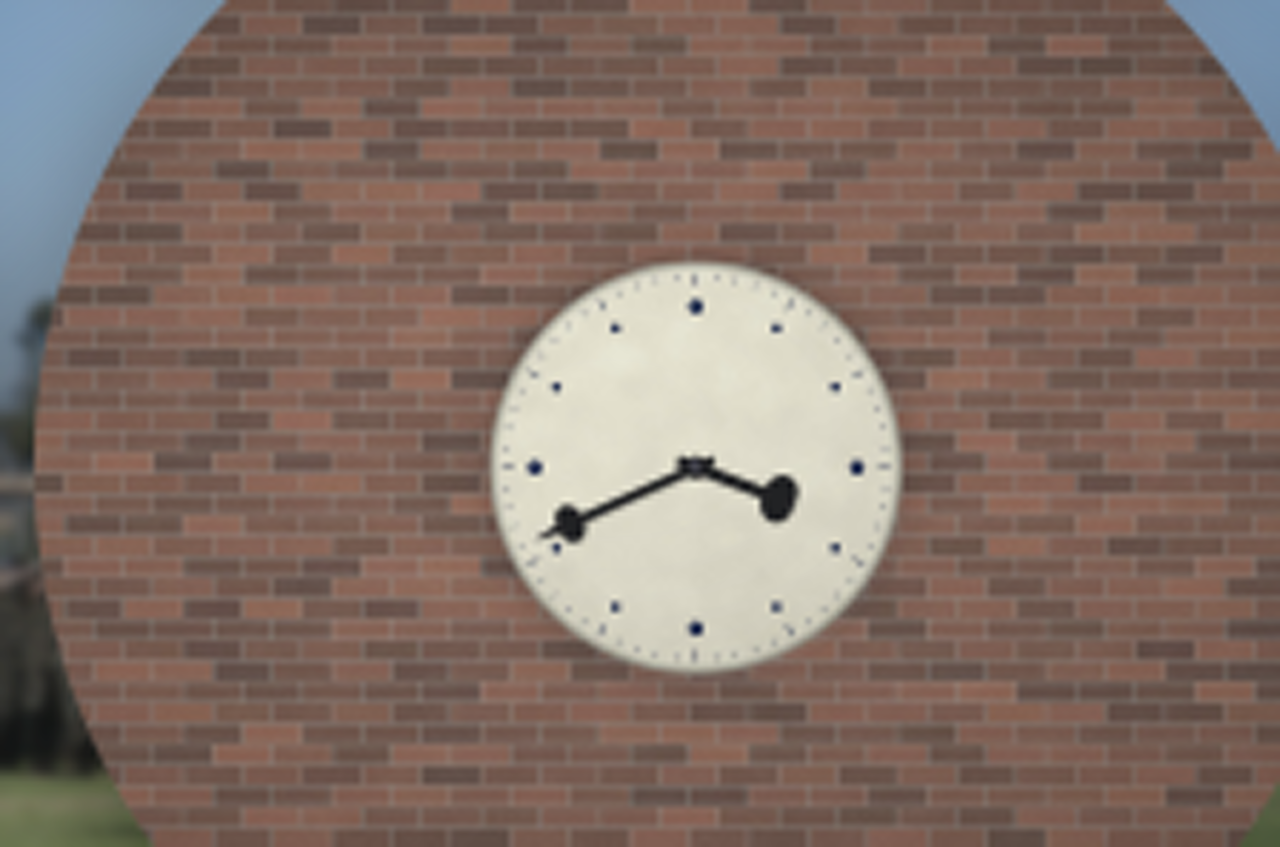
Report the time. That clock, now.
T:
3:41
